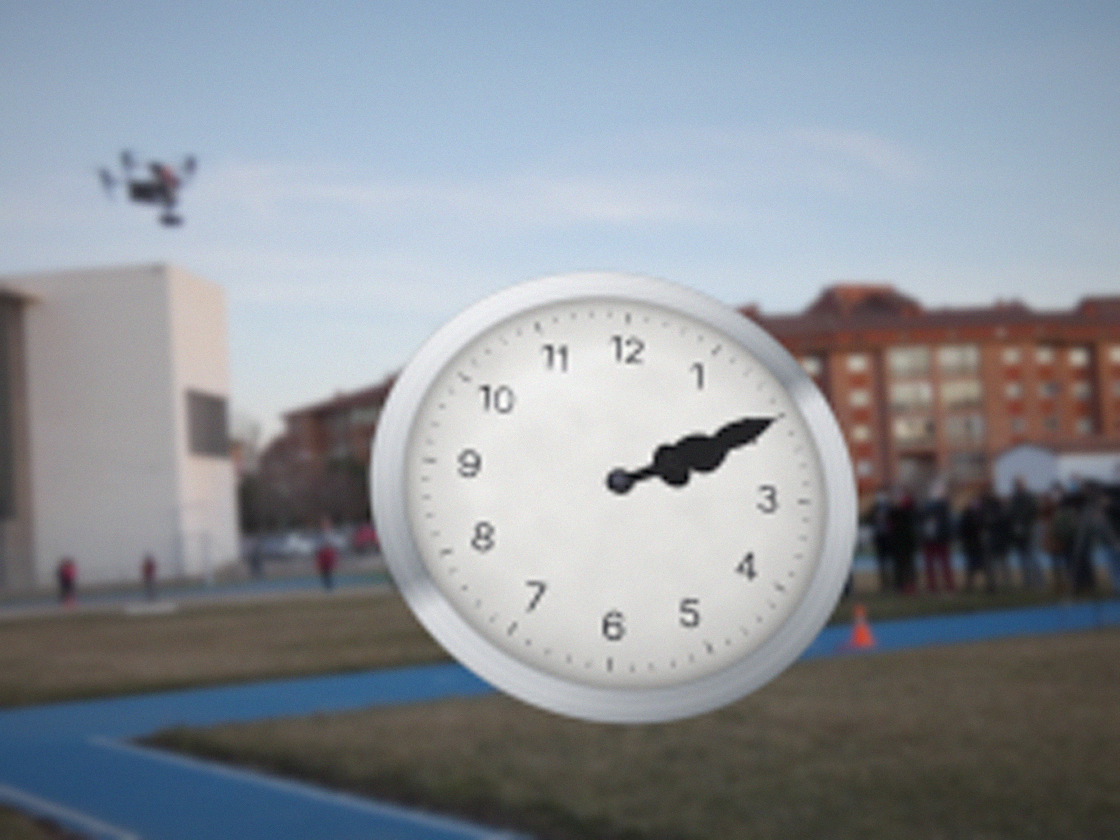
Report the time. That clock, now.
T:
2:10
